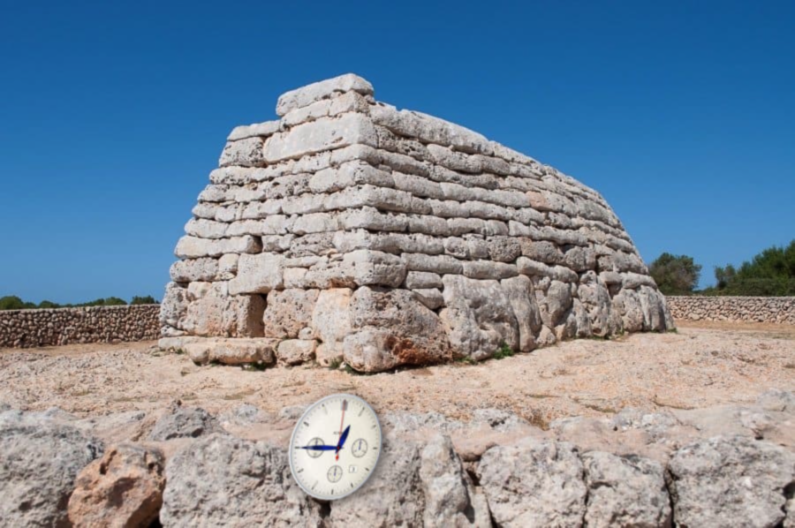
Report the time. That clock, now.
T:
12:45
